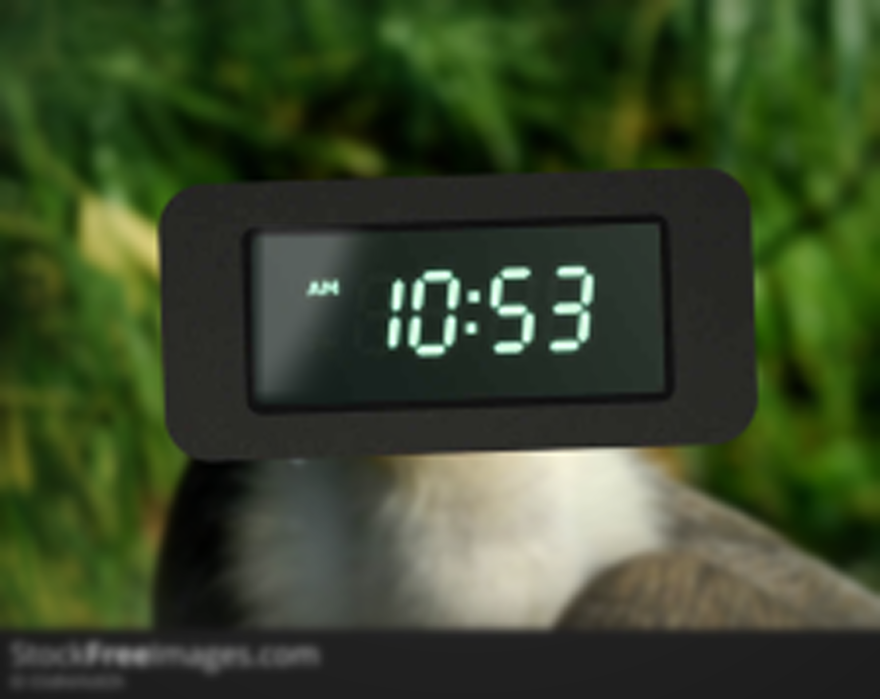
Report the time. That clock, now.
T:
10:53
